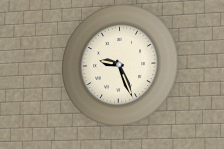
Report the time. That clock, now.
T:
9:26
